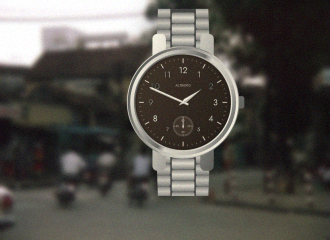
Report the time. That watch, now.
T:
1:49
